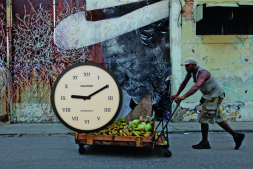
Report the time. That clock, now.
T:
9:10
